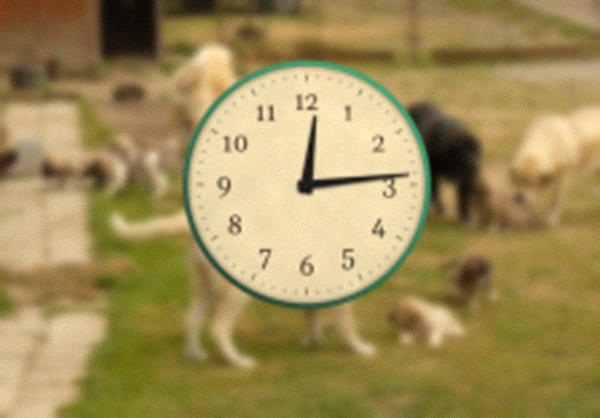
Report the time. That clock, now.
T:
12:14
